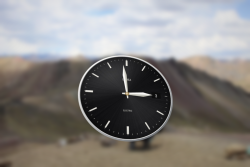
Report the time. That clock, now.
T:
2:59
